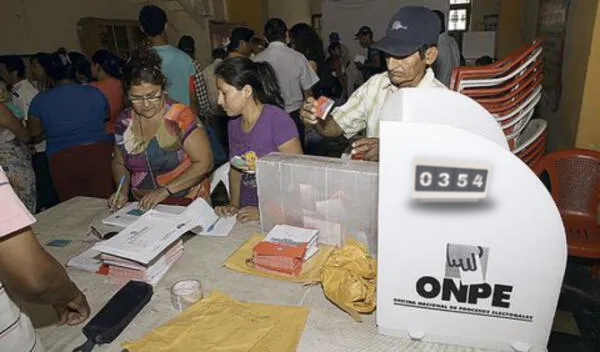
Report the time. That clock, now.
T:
3:54
